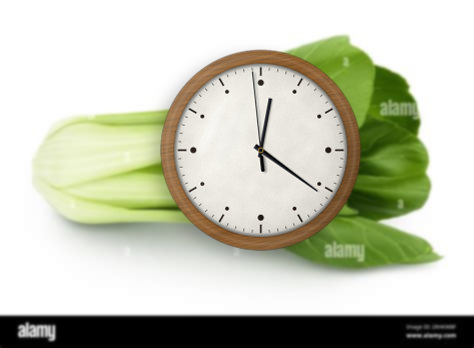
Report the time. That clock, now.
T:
12:20:59
